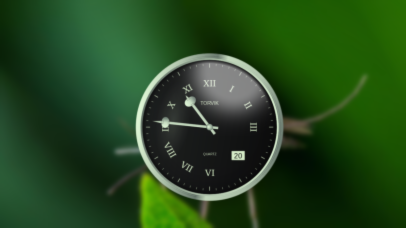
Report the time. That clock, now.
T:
10:46
